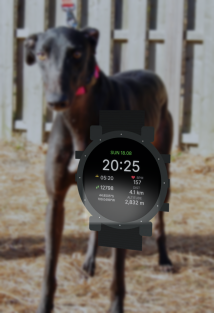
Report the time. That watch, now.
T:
20:25
